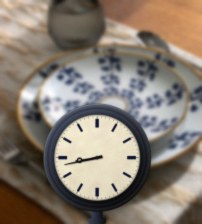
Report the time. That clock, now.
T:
8:43
